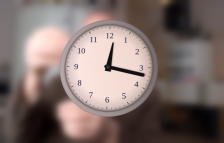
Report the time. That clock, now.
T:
12:17
